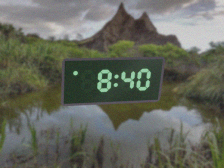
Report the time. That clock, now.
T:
8:40
